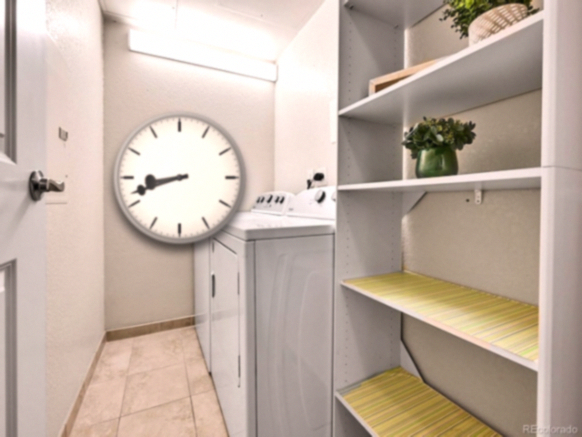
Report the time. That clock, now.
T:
8:42
